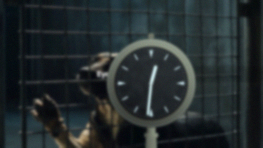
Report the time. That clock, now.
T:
12:31
